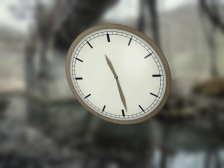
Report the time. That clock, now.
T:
11:29
